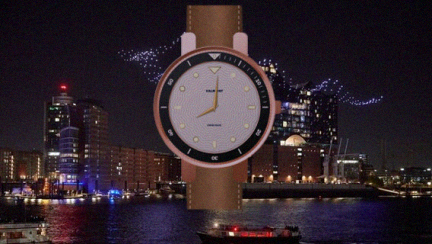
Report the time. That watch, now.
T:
8:01
